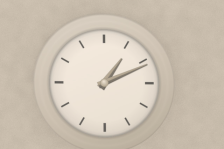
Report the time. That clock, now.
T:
1:11
